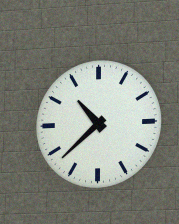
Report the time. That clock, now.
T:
10:38
